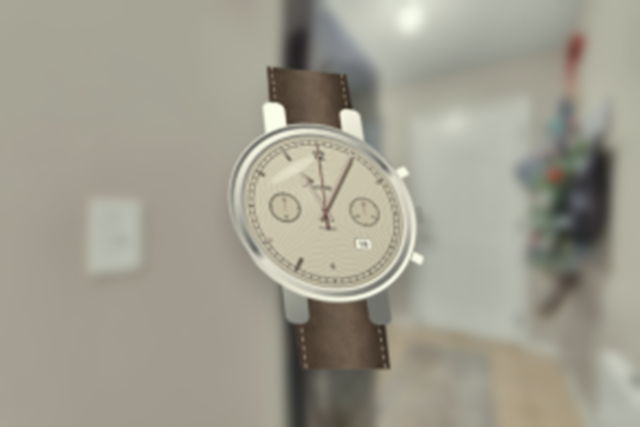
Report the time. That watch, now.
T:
11:05
